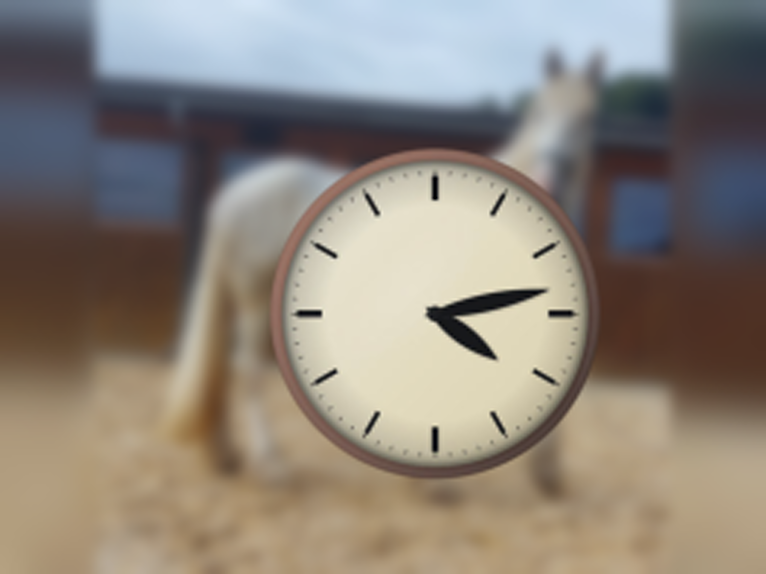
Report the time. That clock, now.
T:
4:13
